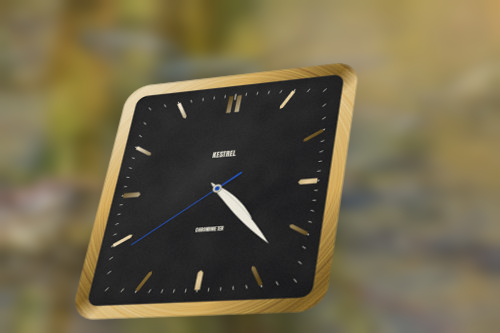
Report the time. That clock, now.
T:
4:22:39
